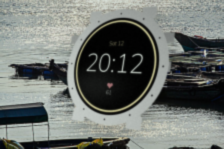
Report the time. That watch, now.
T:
20:12
